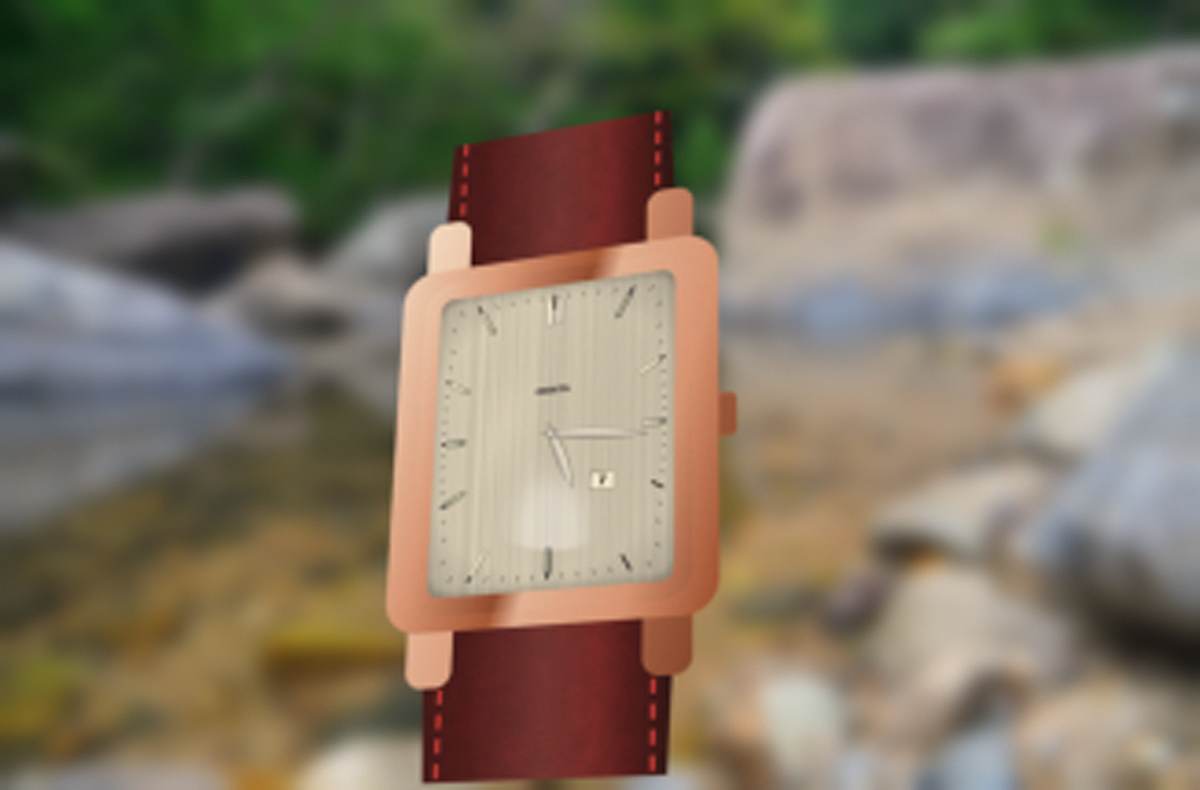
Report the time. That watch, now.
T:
5:16
